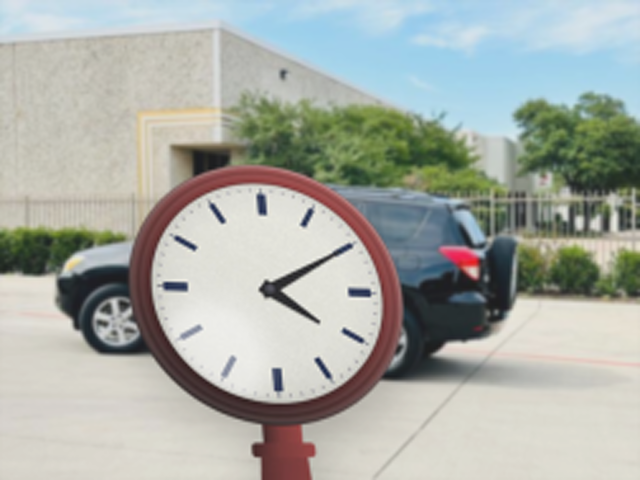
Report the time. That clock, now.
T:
4:10
